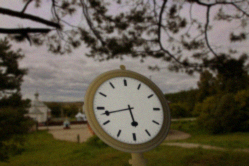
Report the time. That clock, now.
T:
5:43
